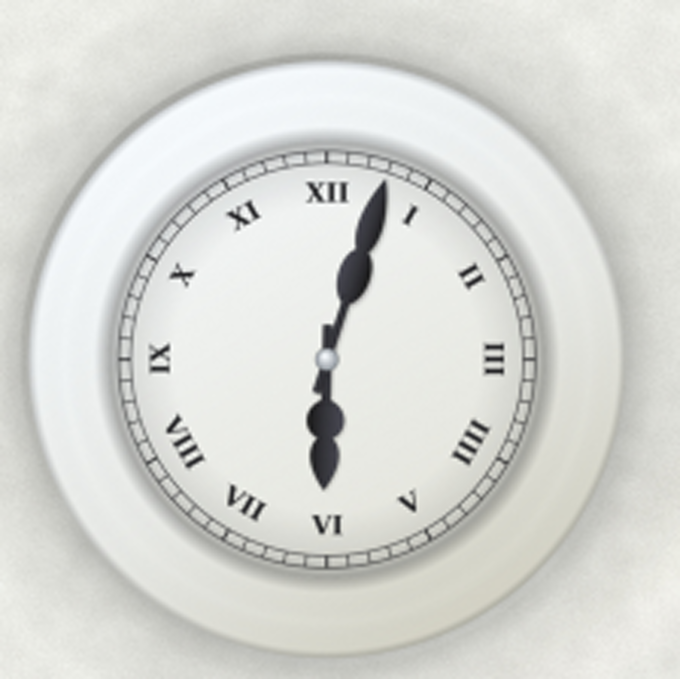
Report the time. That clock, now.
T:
6:03
